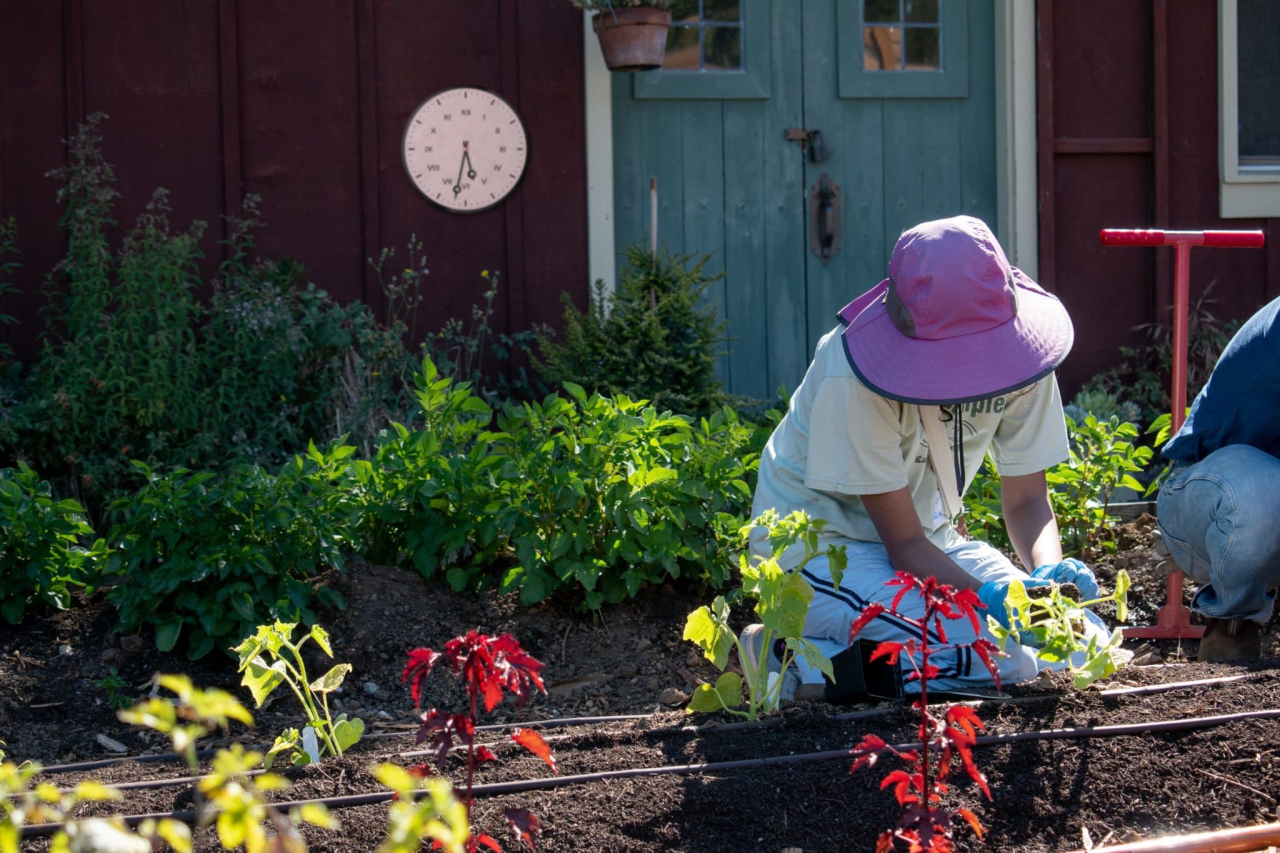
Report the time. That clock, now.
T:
5:32
